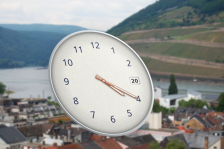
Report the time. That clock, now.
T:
4:20
